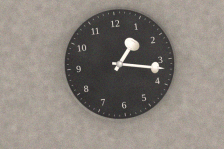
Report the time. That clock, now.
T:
1:17
